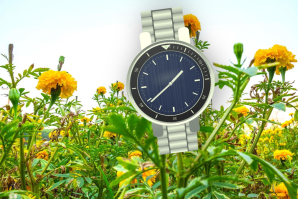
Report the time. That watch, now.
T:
1:39
